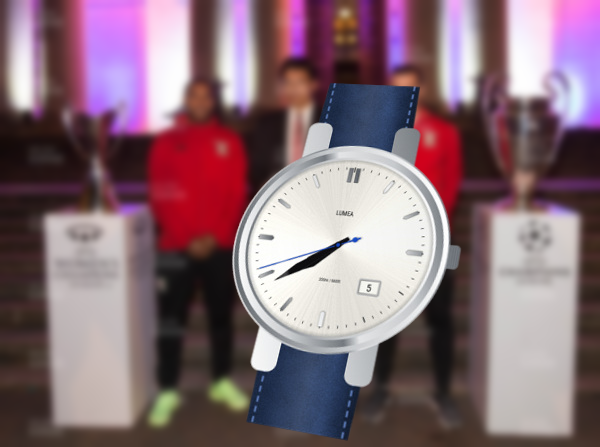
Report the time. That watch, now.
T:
7:38:41
